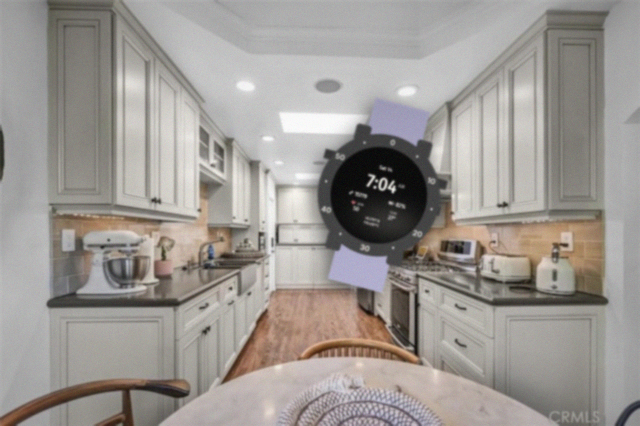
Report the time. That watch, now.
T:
7:04
